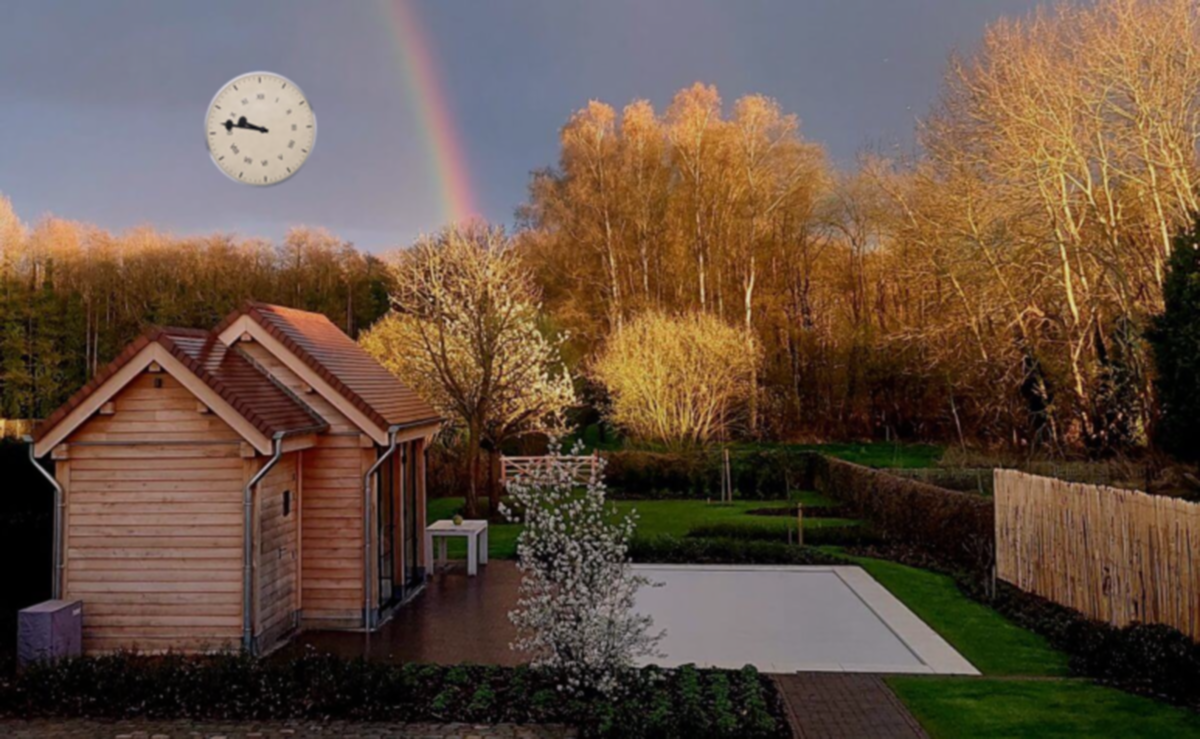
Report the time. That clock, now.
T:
9:47
